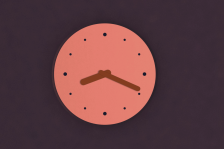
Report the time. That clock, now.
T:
8:19
